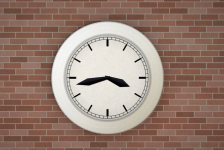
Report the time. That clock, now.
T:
3:43
